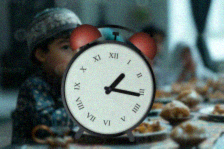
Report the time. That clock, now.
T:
1:16
